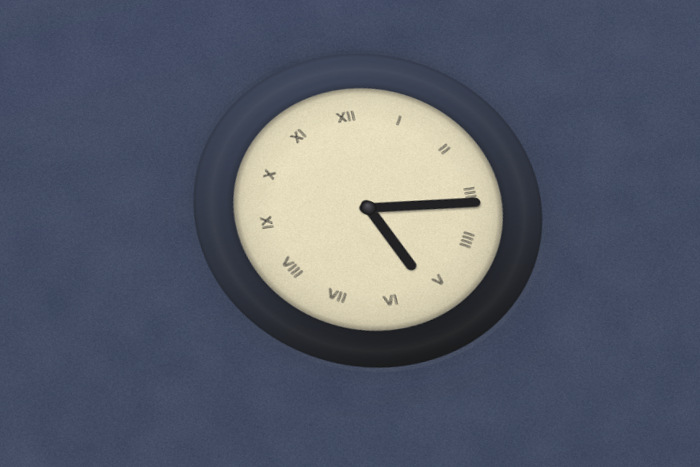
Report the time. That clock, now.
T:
5:16
